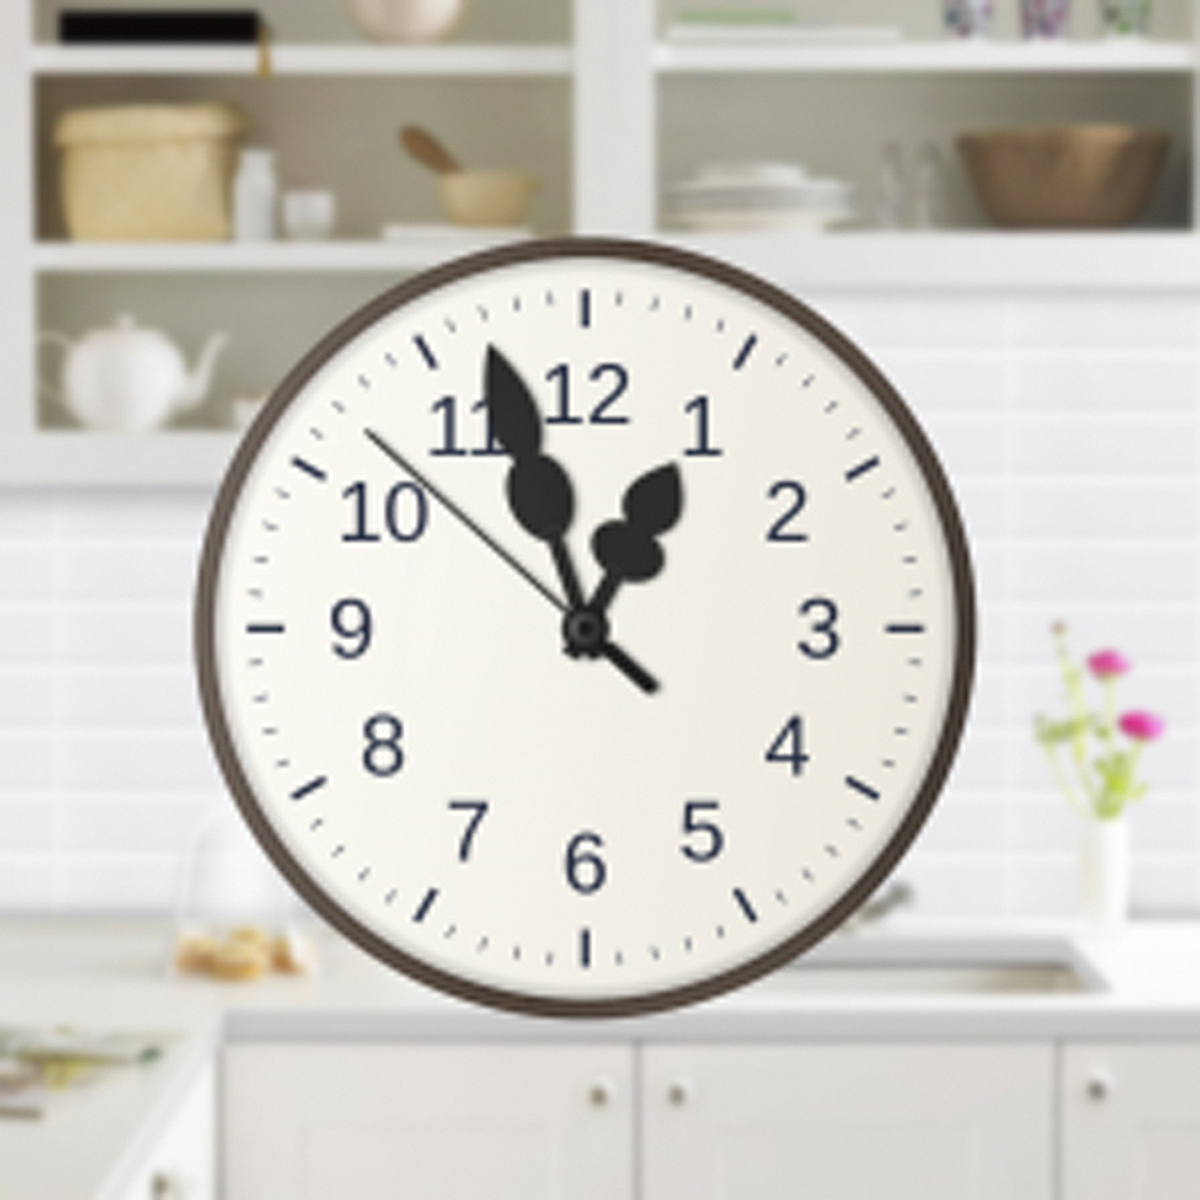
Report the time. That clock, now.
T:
12:56:52
